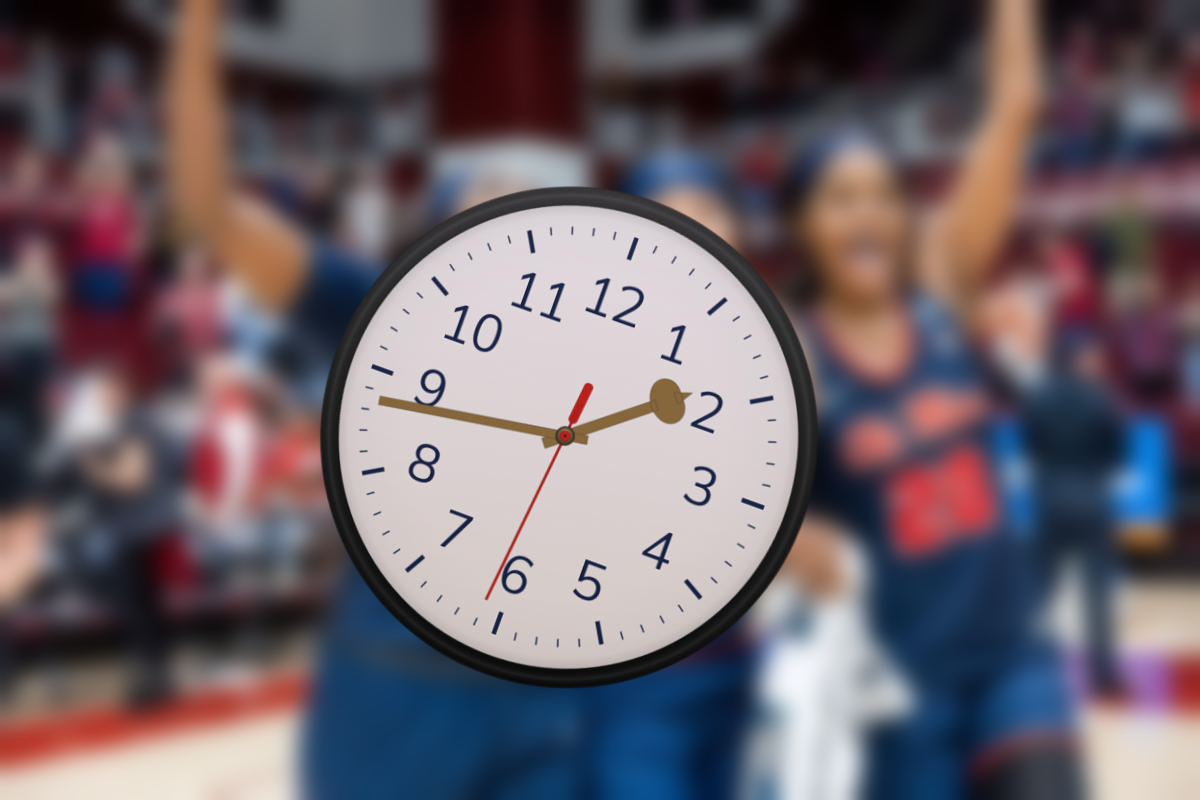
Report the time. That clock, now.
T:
1:43:31
